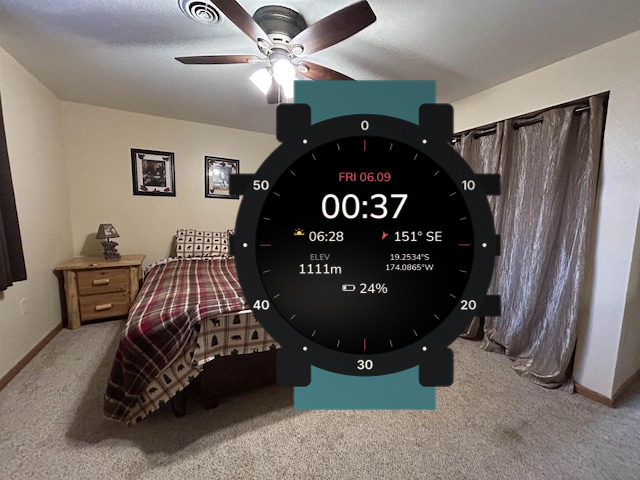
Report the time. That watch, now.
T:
0:37
